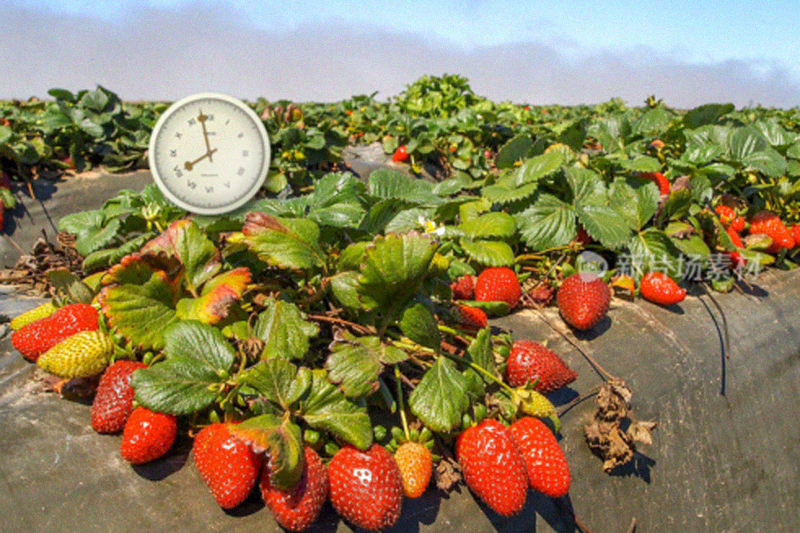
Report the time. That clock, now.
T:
7:58
